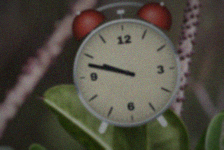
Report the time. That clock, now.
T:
9:48
